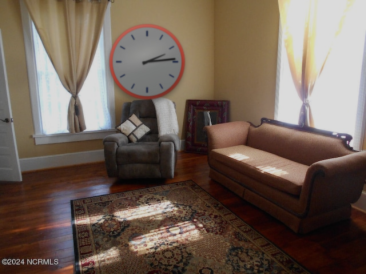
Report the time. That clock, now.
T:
2:14
